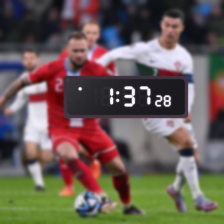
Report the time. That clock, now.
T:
1:37:28
